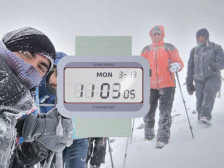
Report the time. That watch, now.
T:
11:03:05
